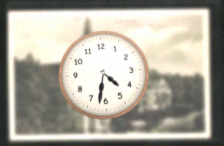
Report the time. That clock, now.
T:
4:32
